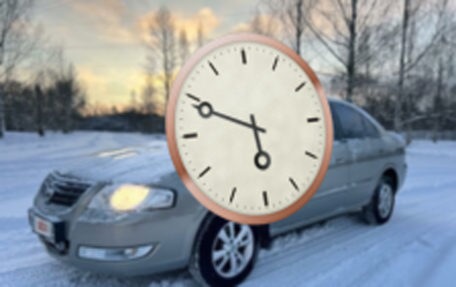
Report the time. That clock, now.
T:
5:49
